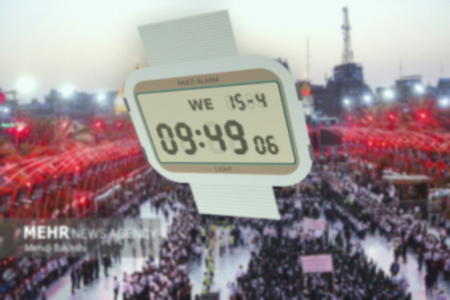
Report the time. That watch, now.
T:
9:49:06
